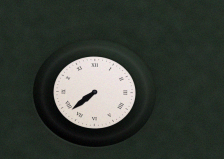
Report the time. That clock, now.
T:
7:38
